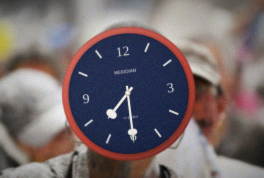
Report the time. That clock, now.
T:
7:30
